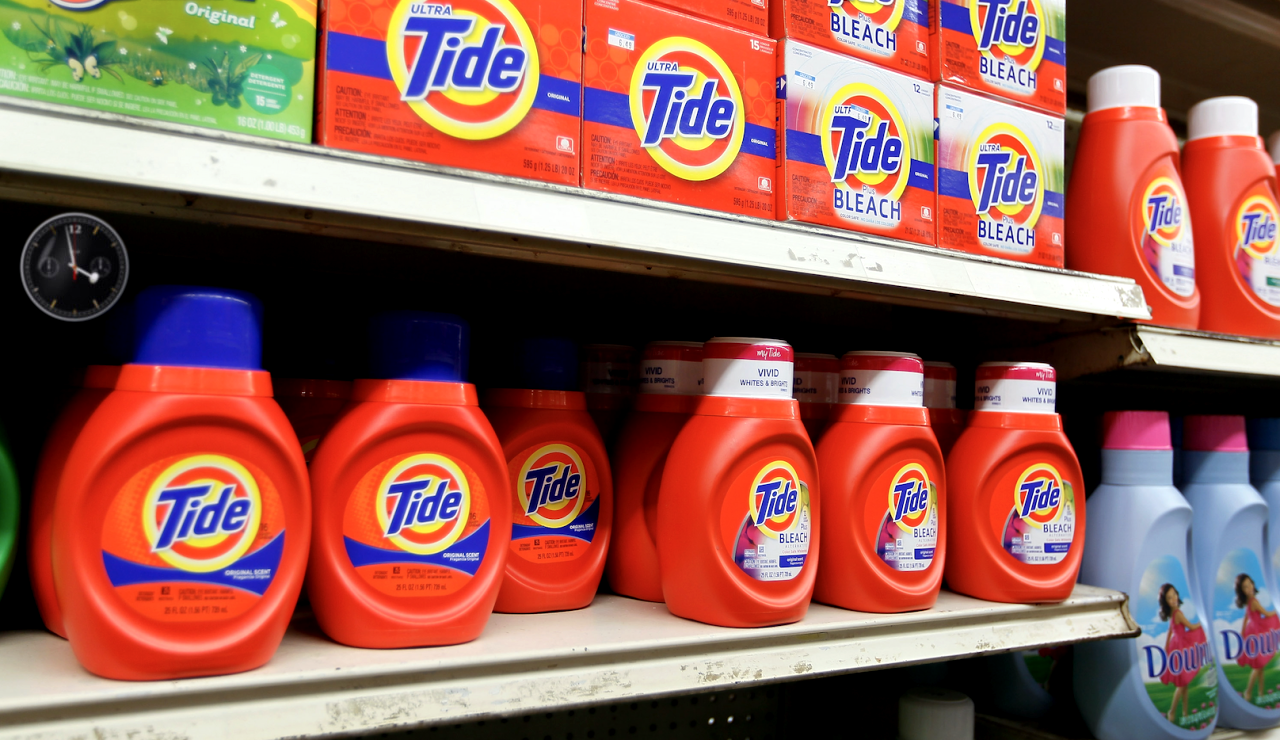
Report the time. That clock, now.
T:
3:58
